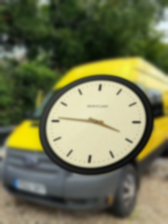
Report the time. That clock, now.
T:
3:46
